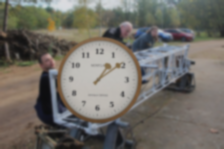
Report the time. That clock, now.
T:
1:09
